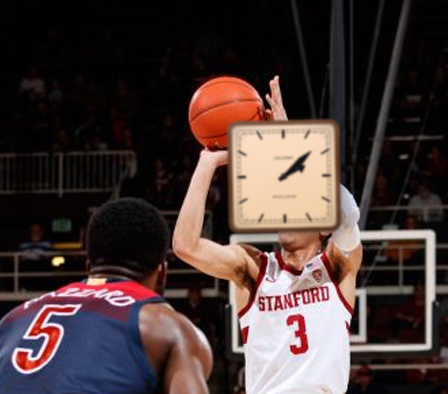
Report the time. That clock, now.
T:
2:08
